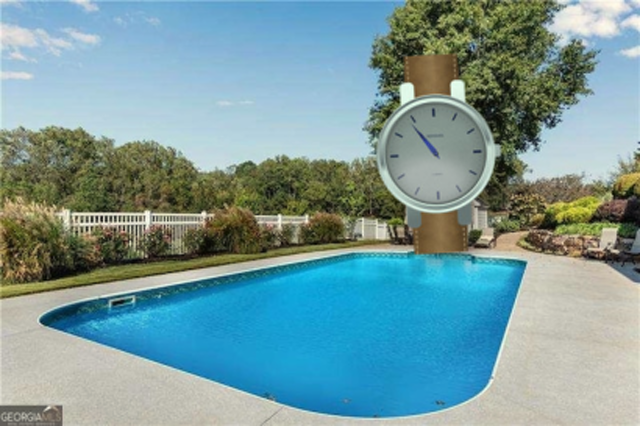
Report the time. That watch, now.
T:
10:54
